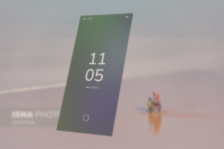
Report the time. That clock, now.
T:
11:05
